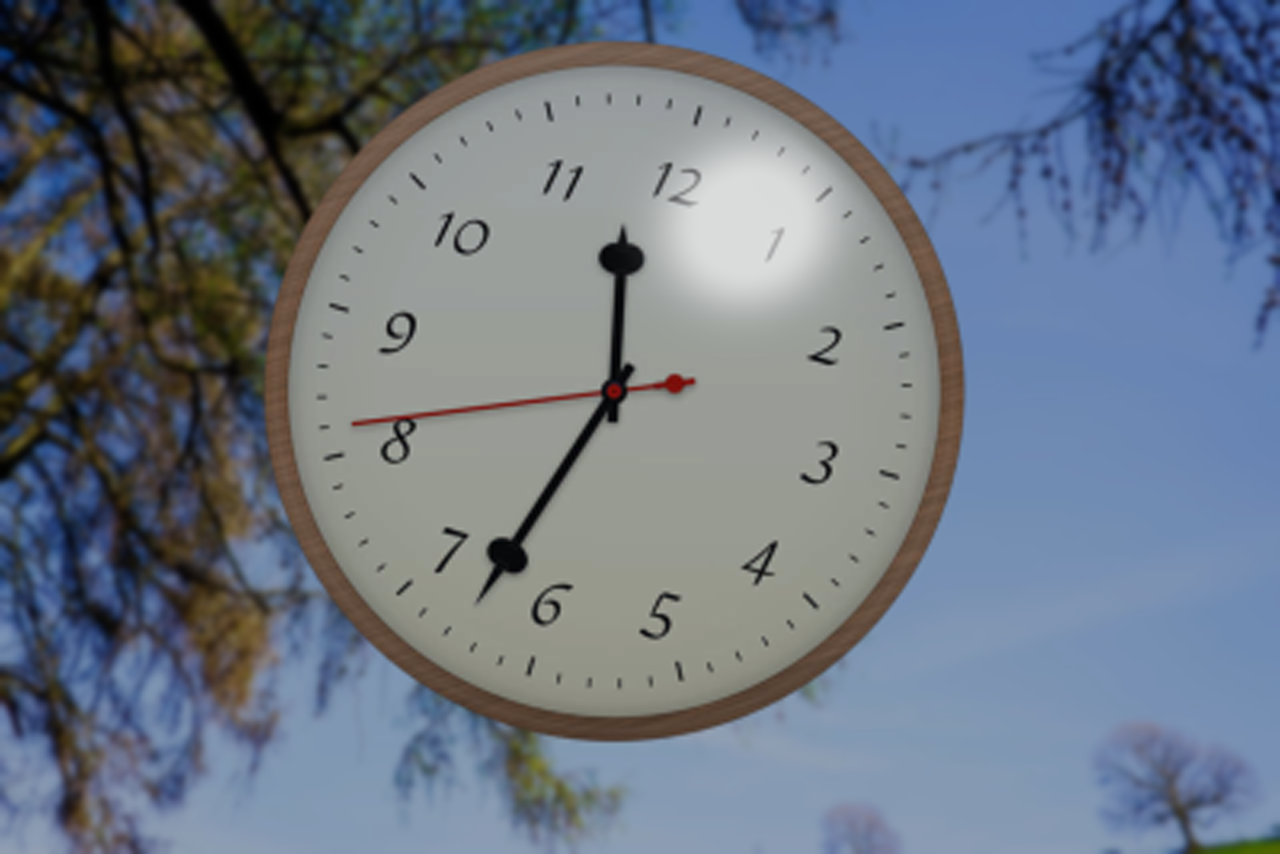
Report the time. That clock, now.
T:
11:32:41
